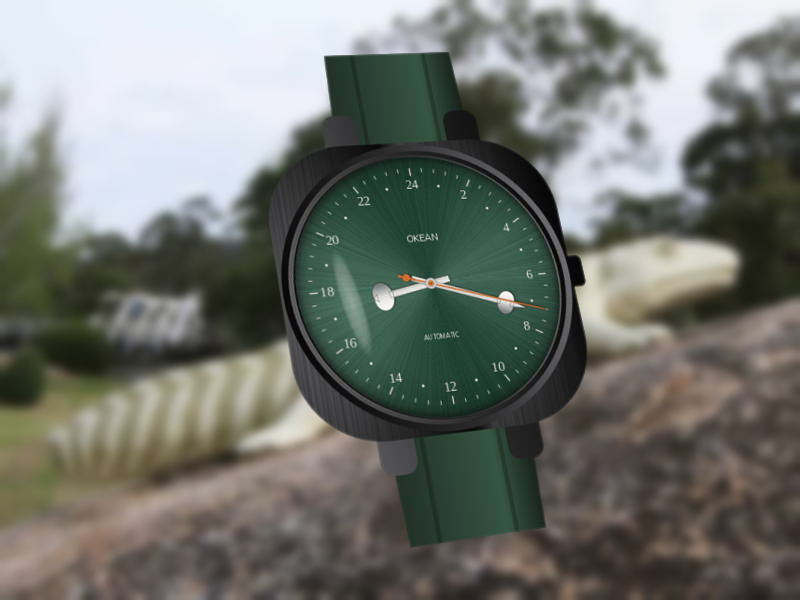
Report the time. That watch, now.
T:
17:18:18
